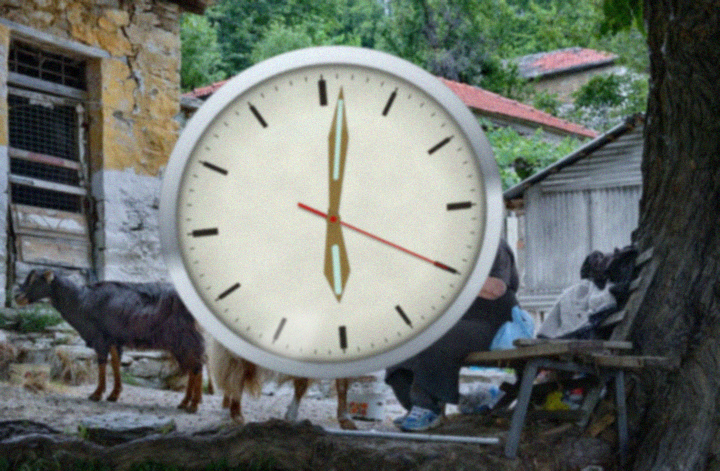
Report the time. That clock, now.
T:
6:01:20
